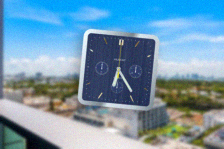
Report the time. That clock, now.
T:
6:24
